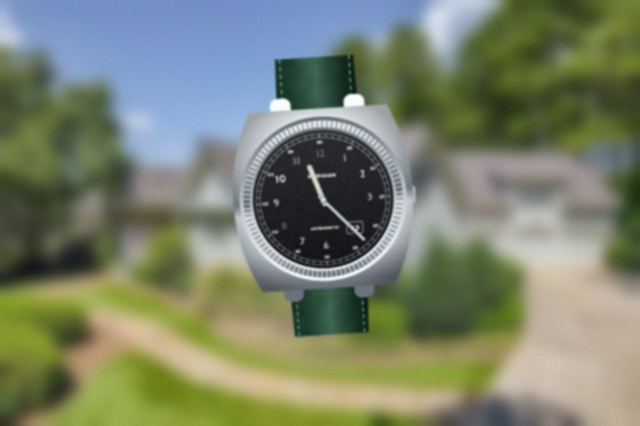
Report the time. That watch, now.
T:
11:23
